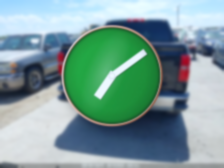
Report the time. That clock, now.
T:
7:09
